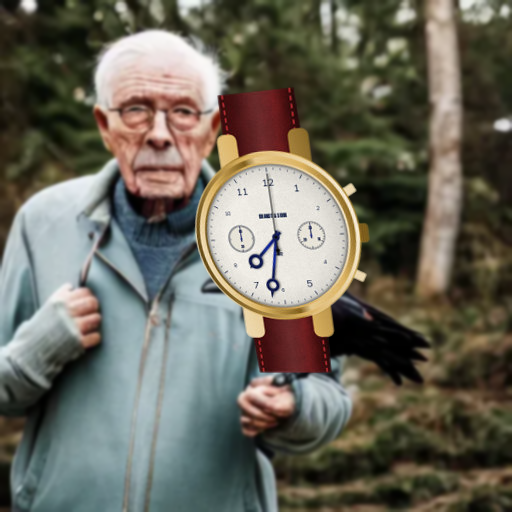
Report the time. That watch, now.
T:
7:32
